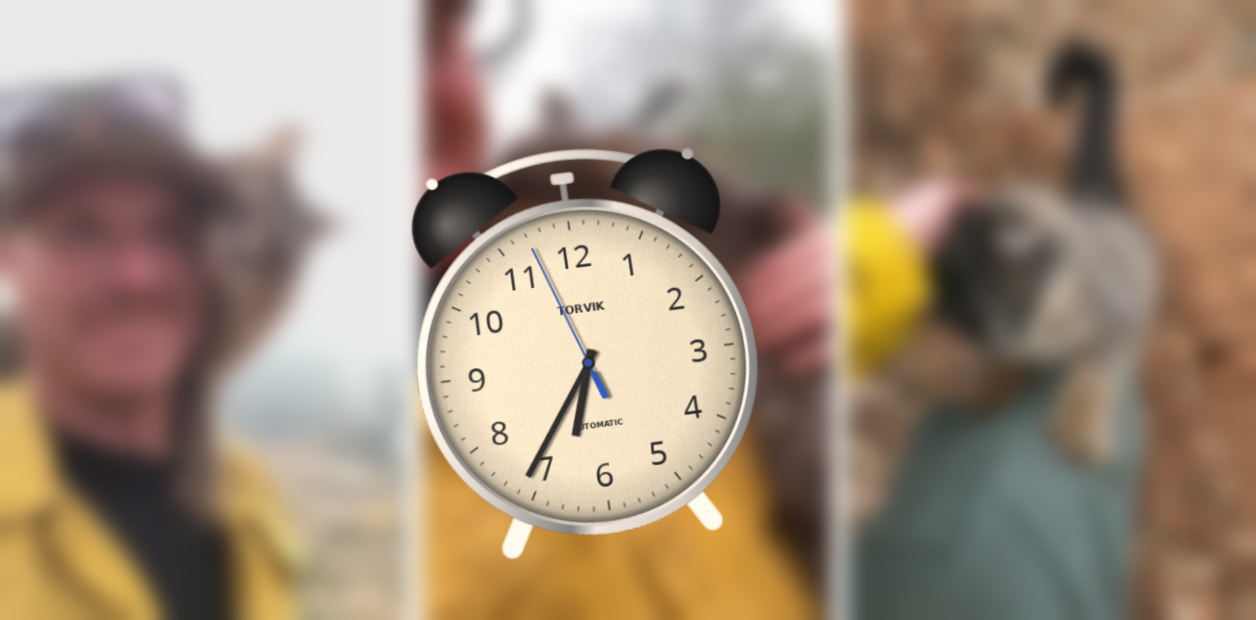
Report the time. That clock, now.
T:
6:35:57
